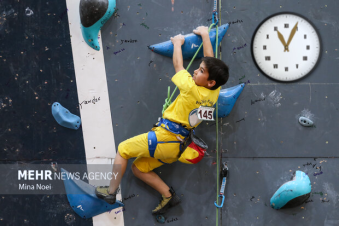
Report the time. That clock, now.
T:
11:04
